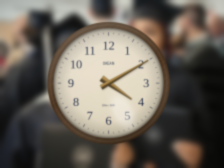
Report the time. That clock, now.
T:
4:10
